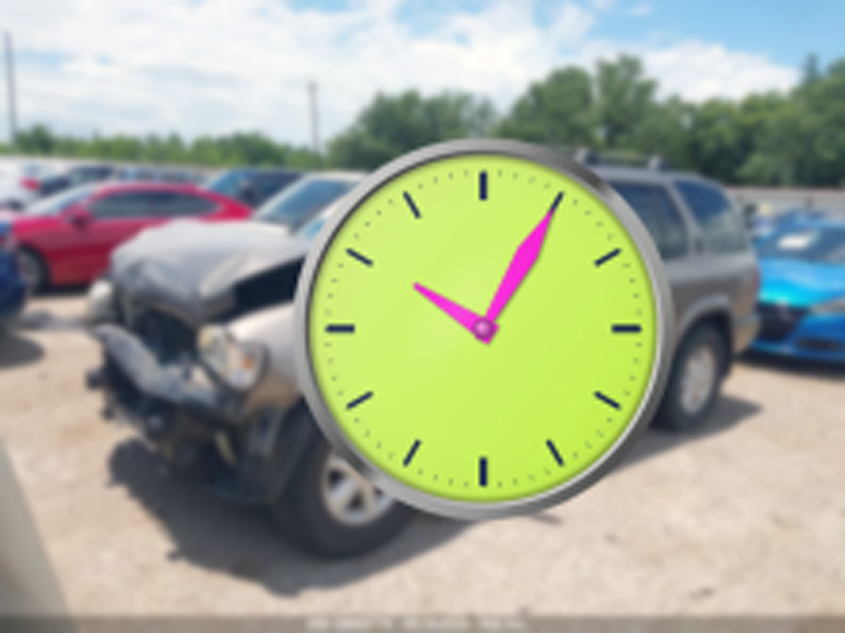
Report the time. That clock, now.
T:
10:05
